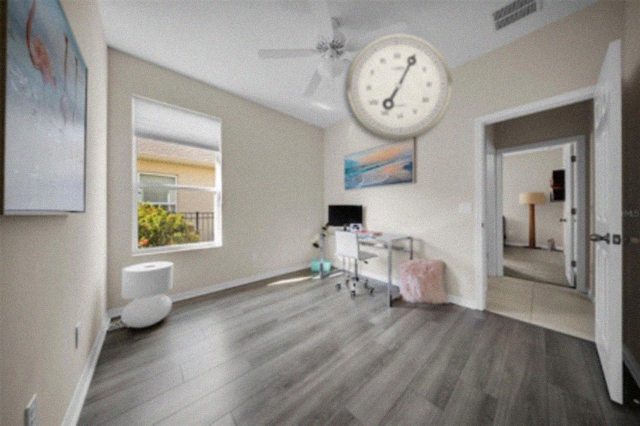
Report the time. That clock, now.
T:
7:05
